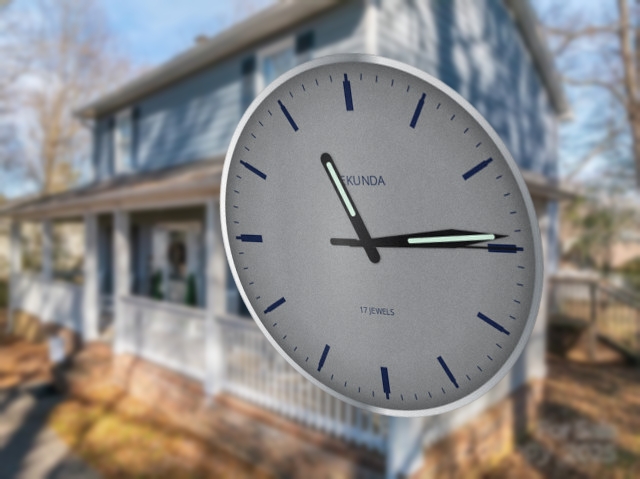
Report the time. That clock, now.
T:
11:14:15
